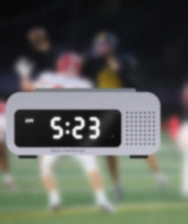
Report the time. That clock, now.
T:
5:23
